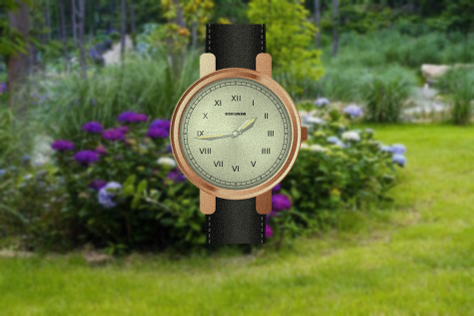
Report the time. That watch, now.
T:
1:44
